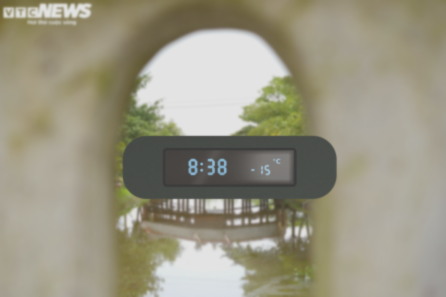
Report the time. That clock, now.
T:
8:38
